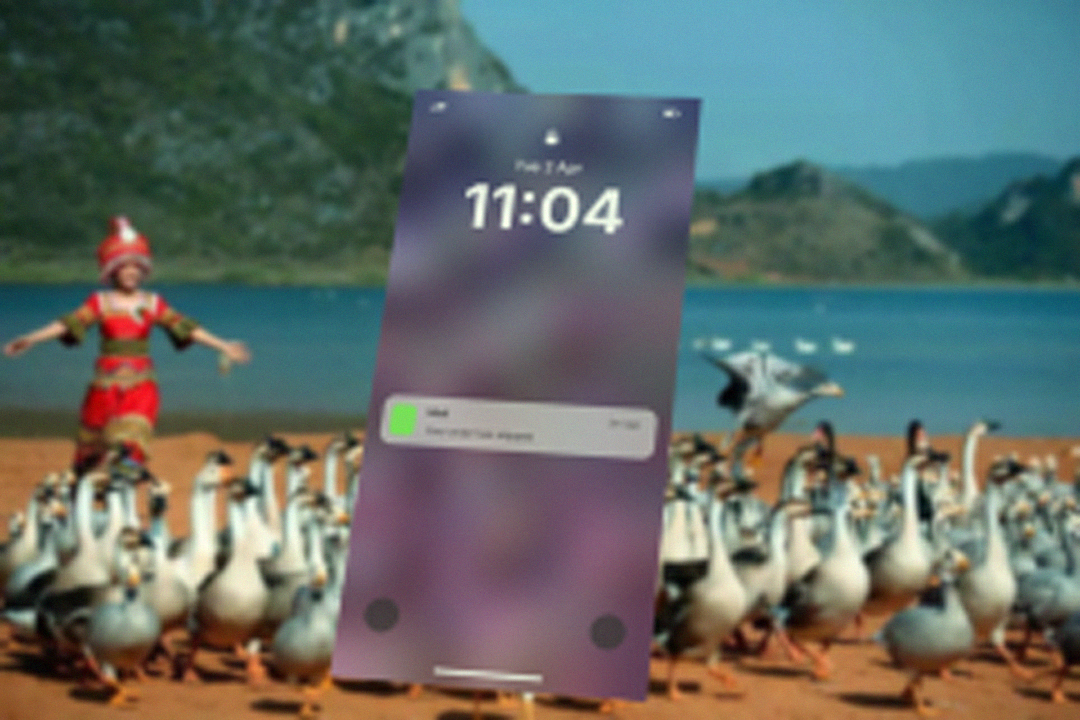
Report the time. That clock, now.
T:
11:04
